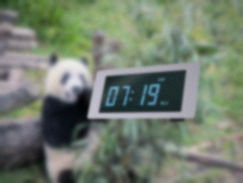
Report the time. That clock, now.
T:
7:19
